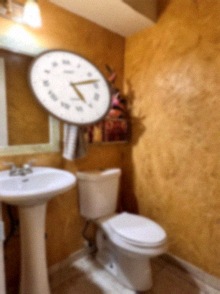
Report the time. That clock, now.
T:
5:13
